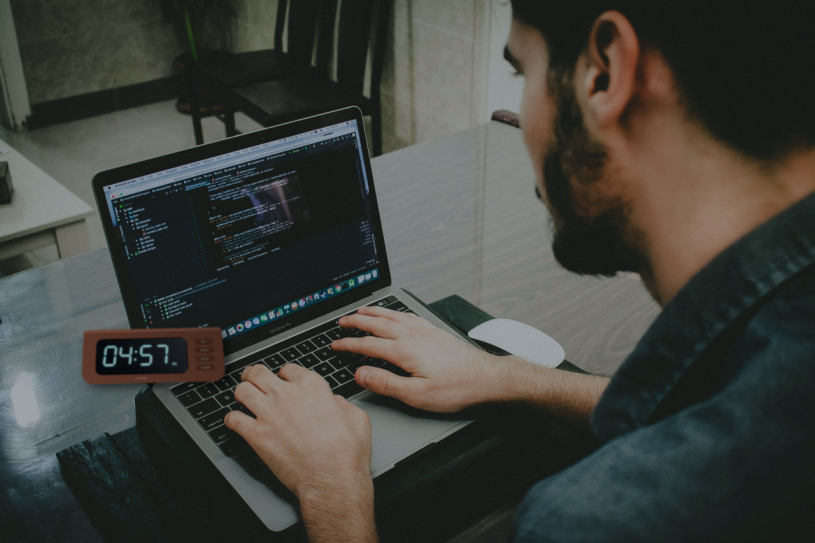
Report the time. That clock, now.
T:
4:57
